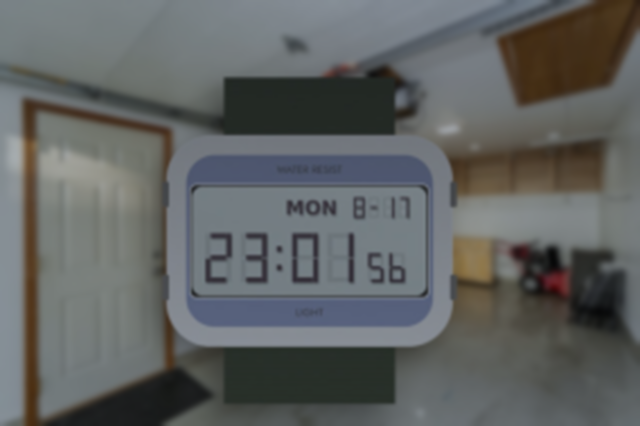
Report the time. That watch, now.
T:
23:01:56
